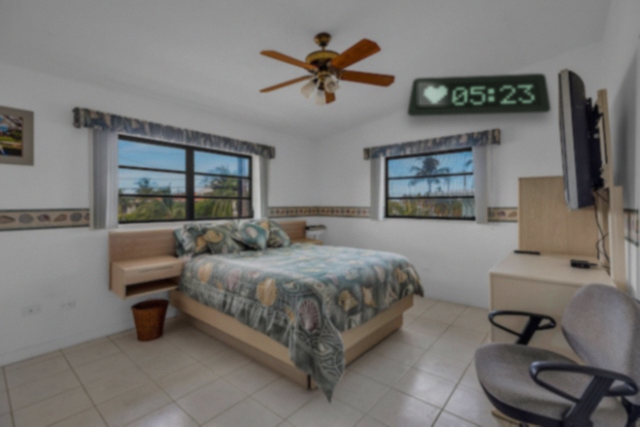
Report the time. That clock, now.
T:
5:23
